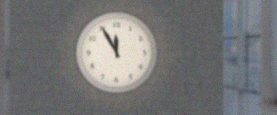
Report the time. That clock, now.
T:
11:55
